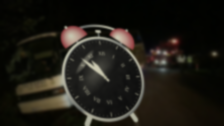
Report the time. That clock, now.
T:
10:52
